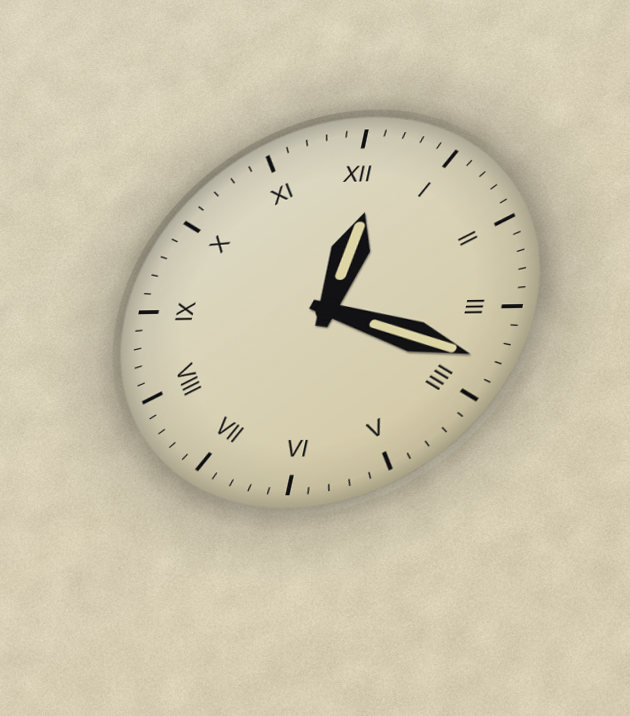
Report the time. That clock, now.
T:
12:18
